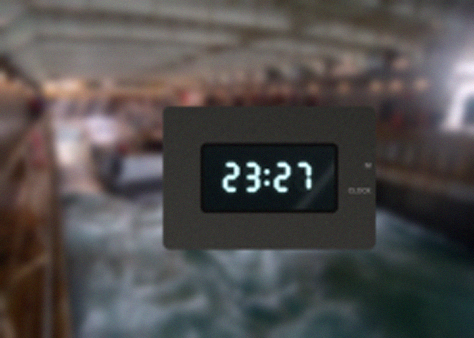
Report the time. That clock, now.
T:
23:27
